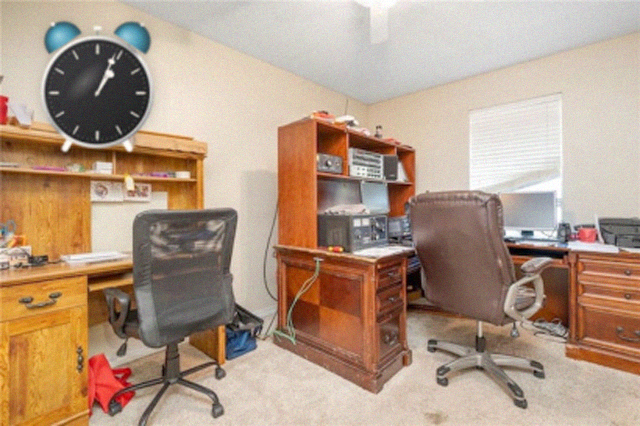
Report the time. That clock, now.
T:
1:04
